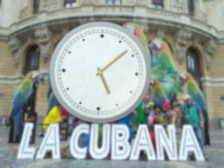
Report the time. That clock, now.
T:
5:08
